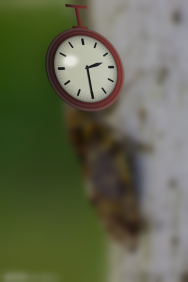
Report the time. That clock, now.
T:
2:30
